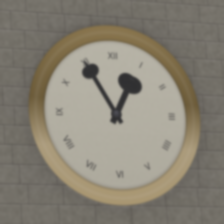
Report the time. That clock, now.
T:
12:55
